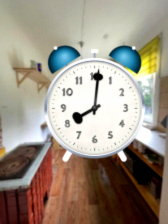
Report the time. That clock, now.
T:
8:01
